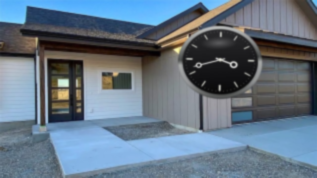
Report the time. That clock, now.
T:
3:42
